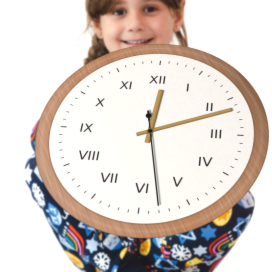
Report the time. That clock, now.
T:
12:11:28
